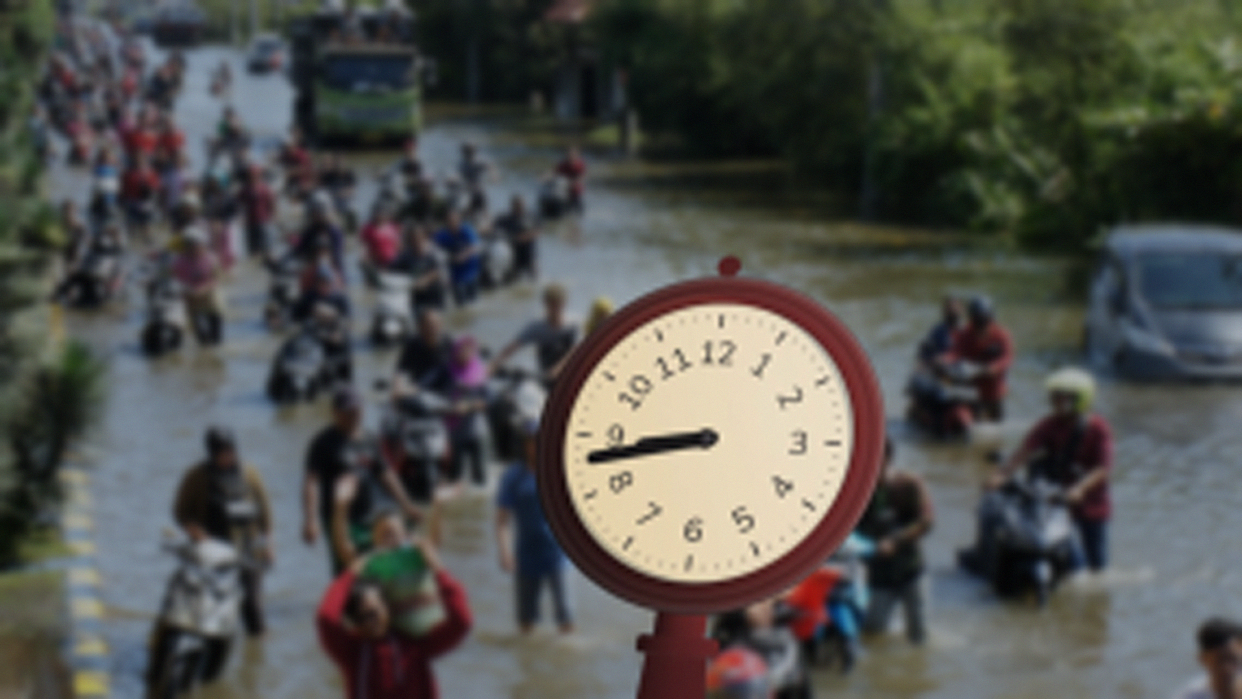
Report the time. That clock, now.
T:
8:43
